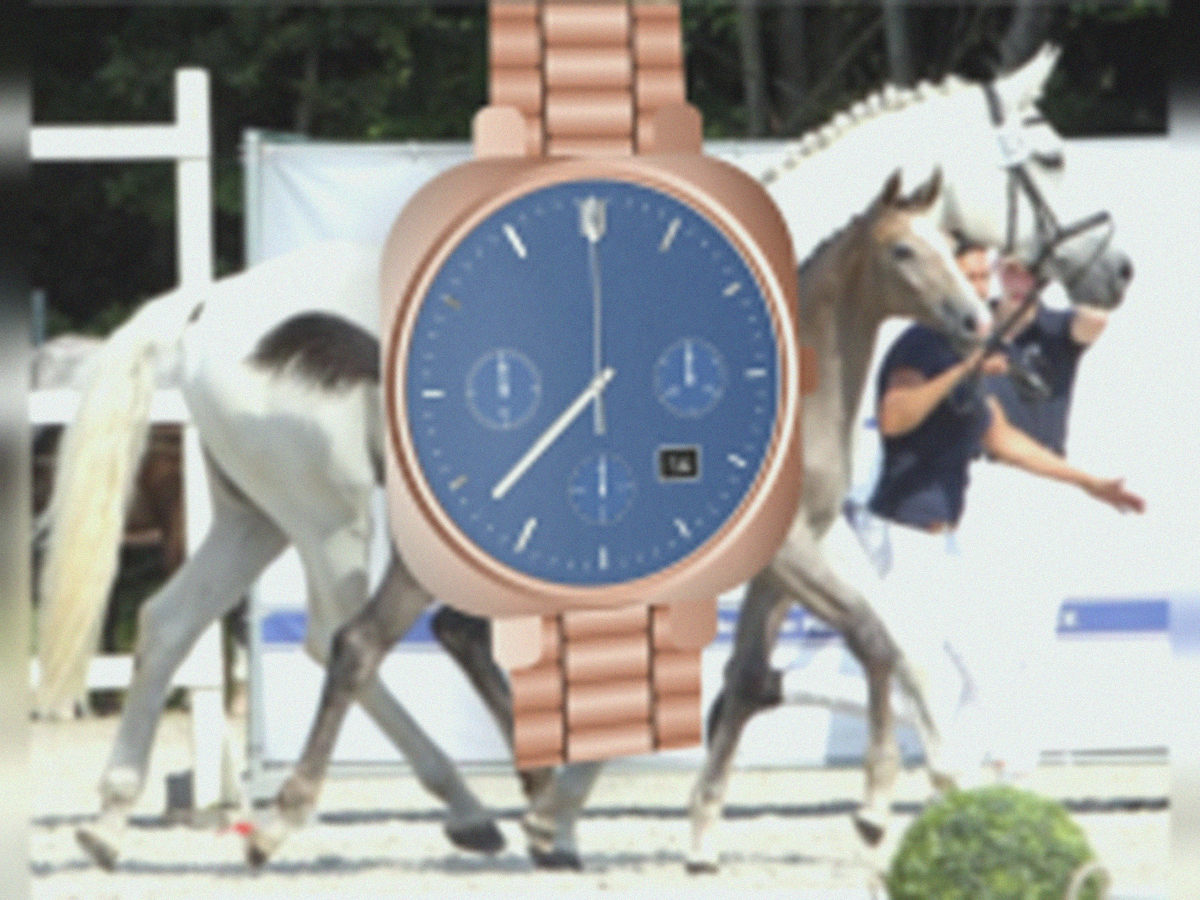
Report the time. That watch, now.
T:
7:38
